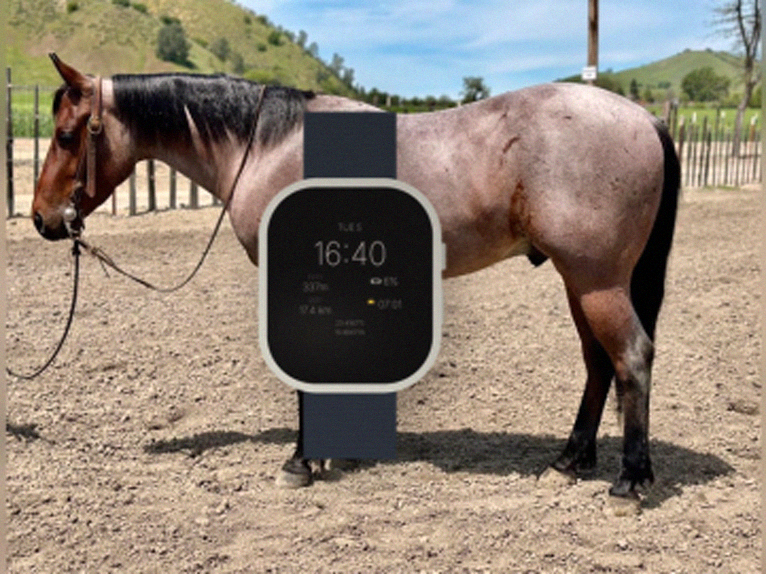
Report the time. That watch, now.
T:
16:40
